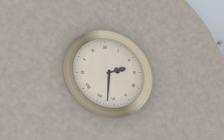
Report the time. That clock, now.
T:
2:32
